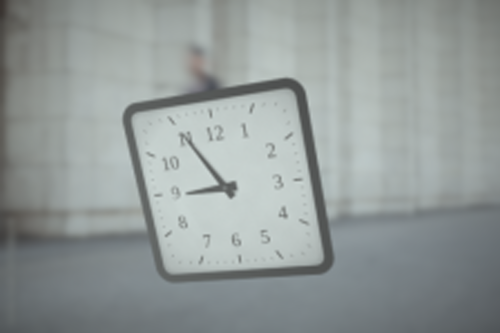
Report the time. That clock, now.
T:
8:55
